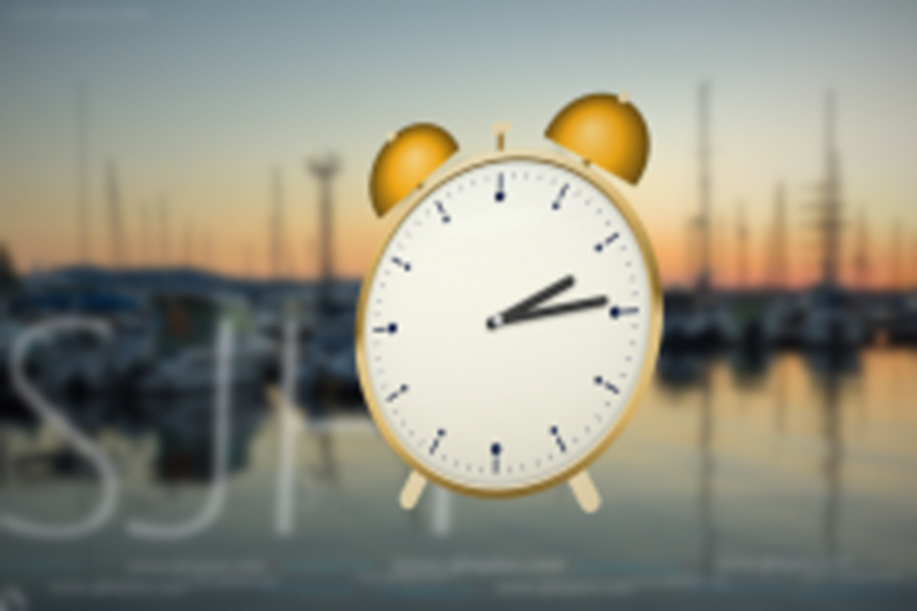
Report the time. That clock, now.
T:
2:14
